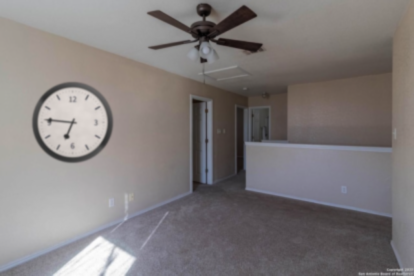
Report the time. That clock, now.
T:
6:46
